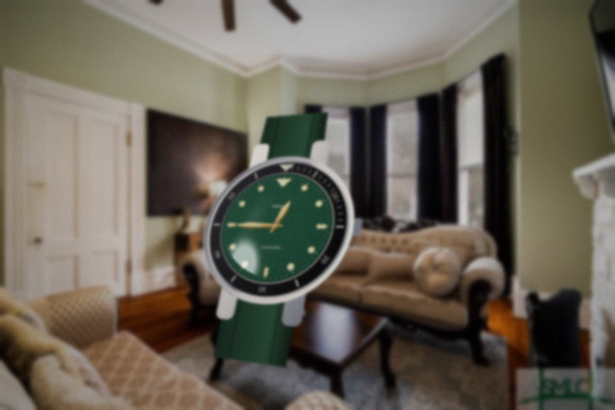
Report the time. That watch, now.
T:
12:45
